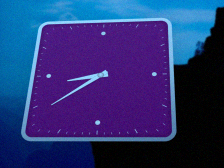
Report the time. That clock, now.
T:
8:39
